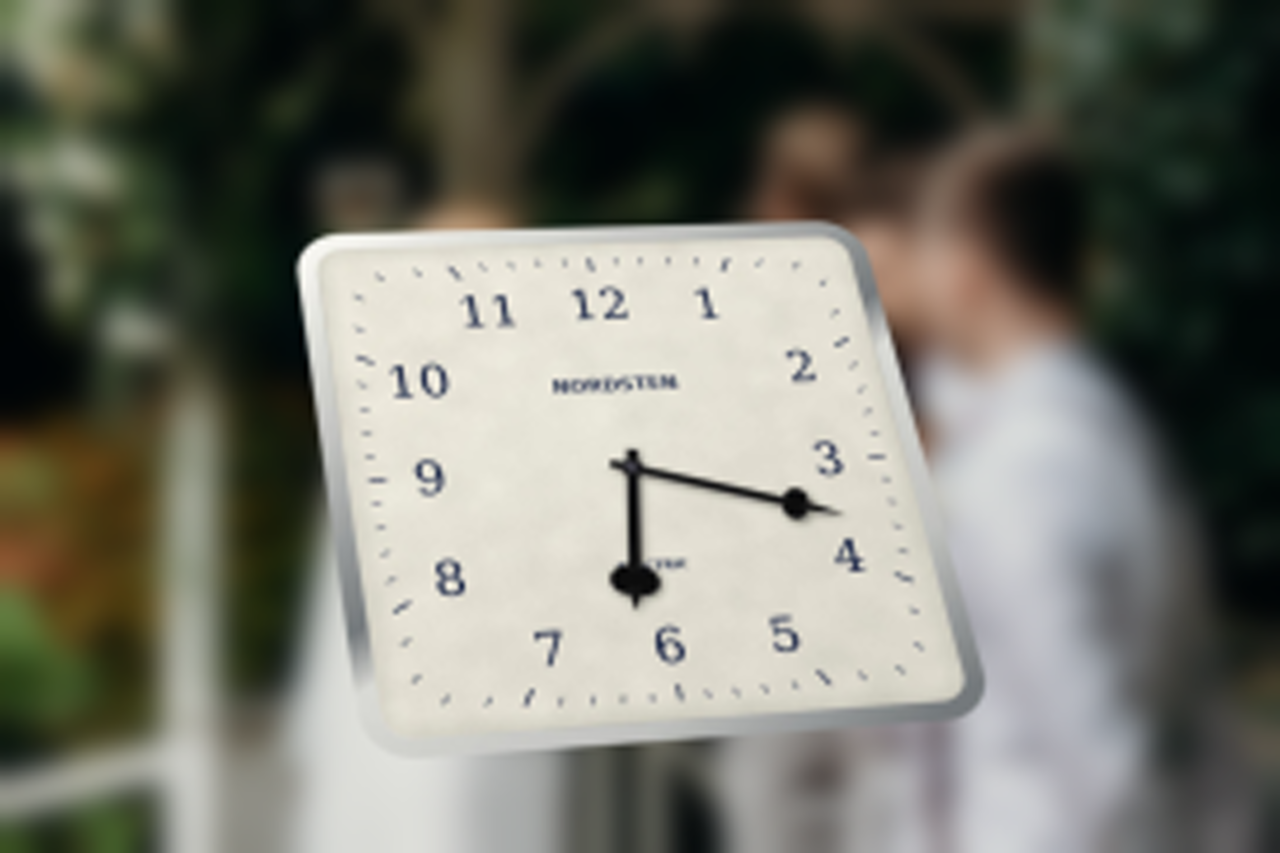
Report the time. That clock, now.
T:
6:18
